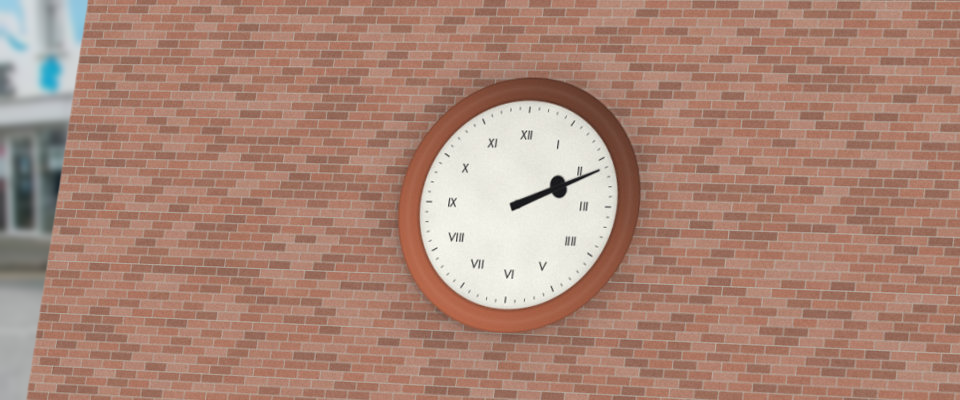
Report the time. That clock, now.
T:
2:11
